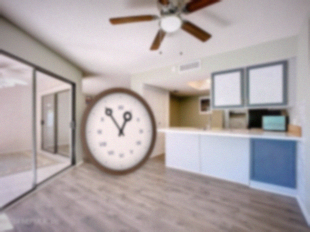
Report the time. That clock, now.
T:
12:54
